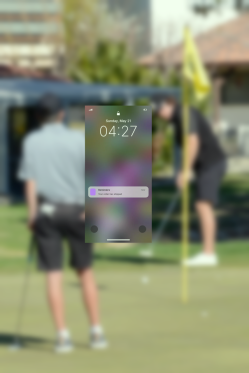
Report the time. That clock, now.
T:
4:27
